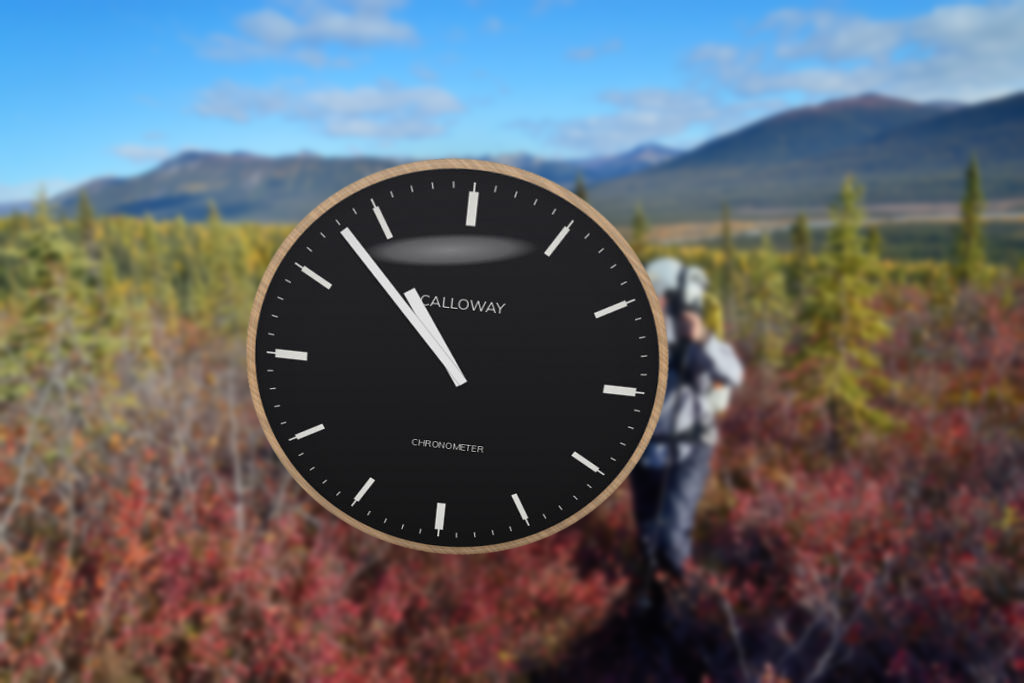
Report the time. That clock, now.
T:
10:53
